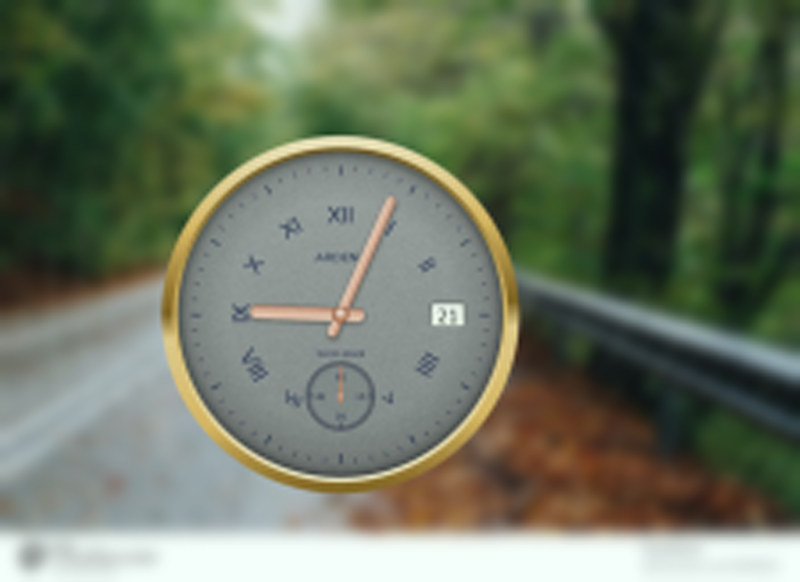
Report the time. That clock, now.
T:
9:04
